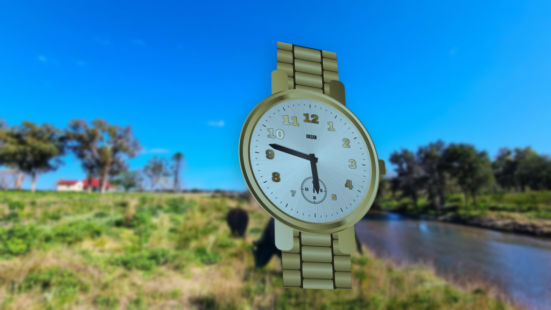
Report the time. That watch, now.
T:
5:47
